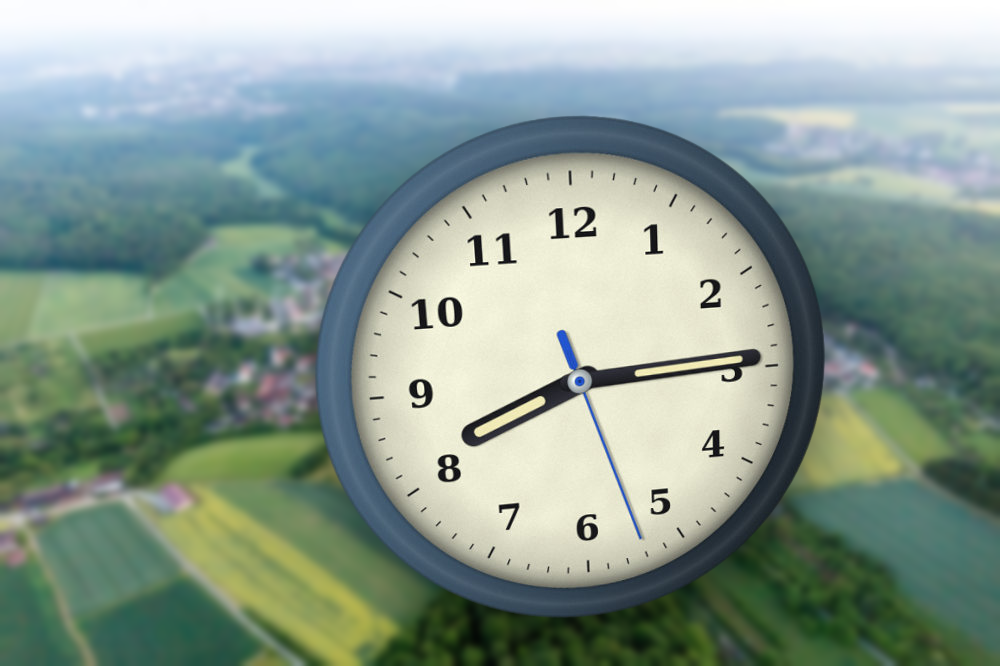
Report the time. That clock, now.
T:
8:14:27
